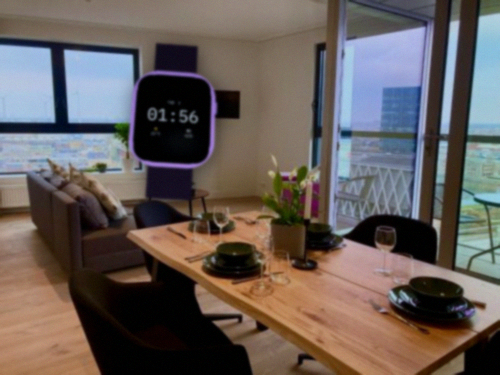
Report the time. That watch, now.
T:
1:56
